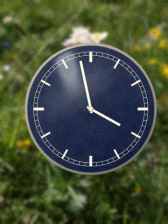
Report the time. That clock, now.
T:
3:58
